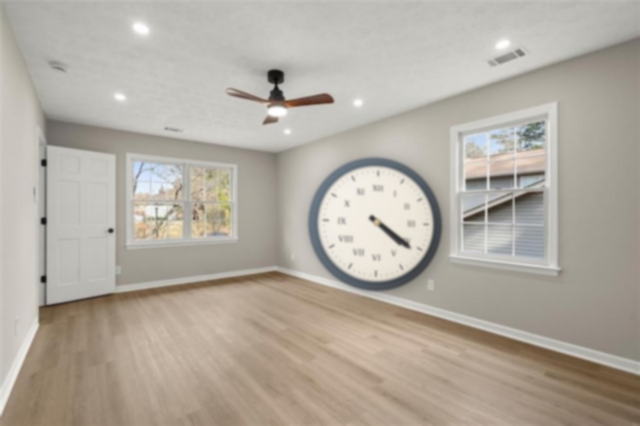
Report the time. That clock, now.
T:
4:21
